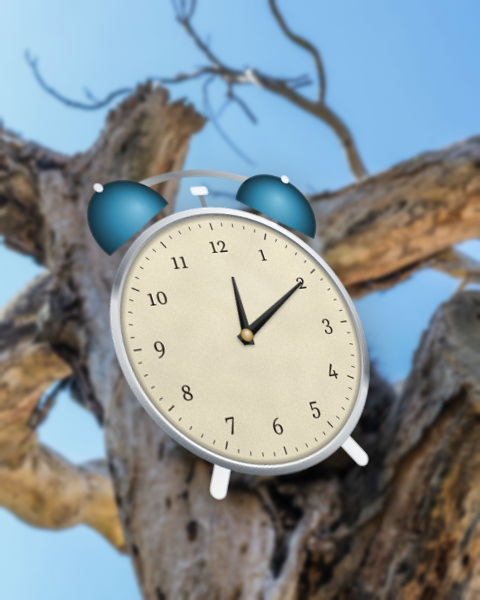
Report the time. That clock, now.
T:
12:10
